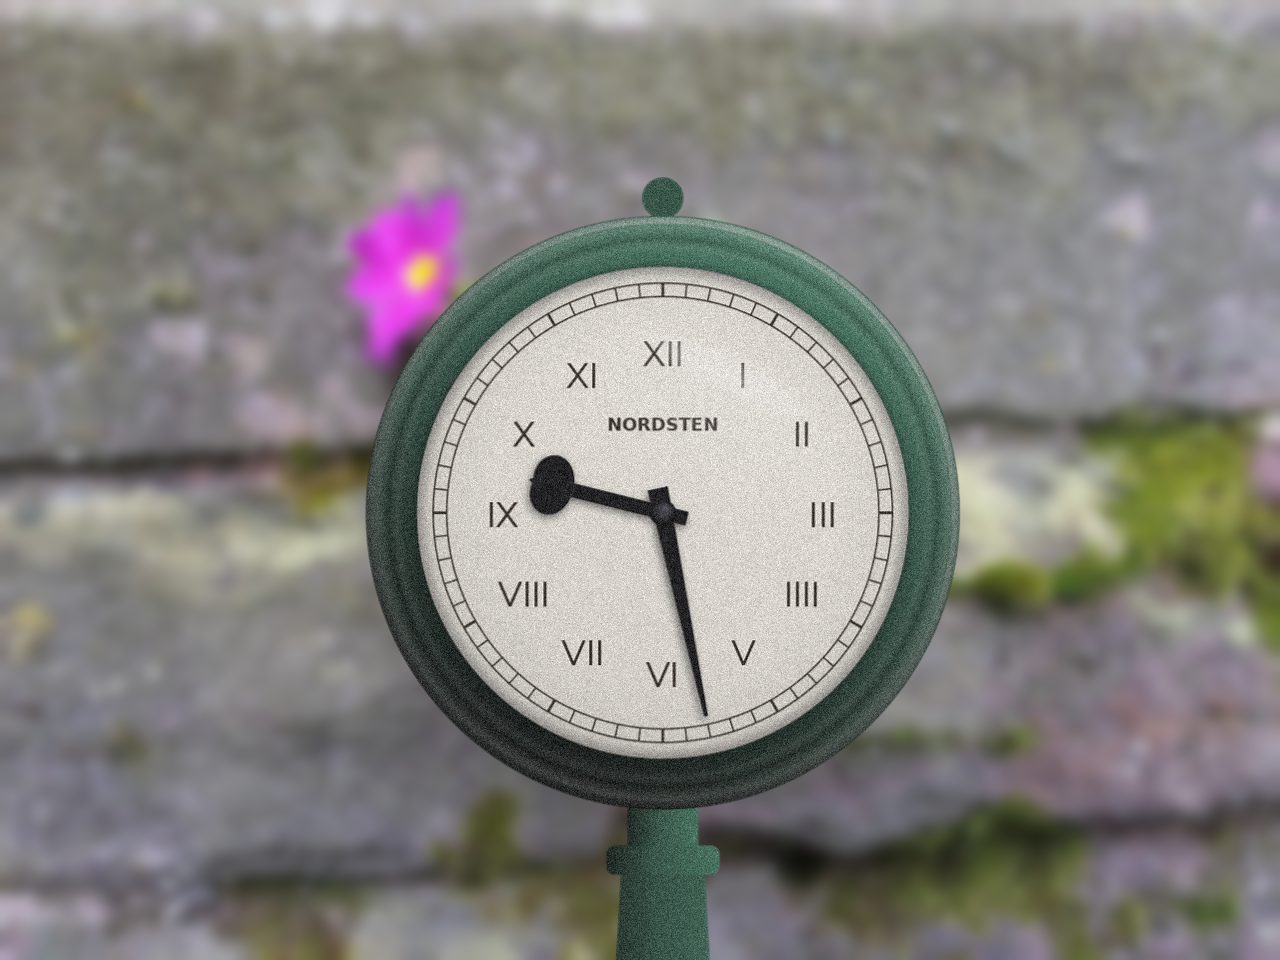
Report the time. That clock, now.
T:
9:28
